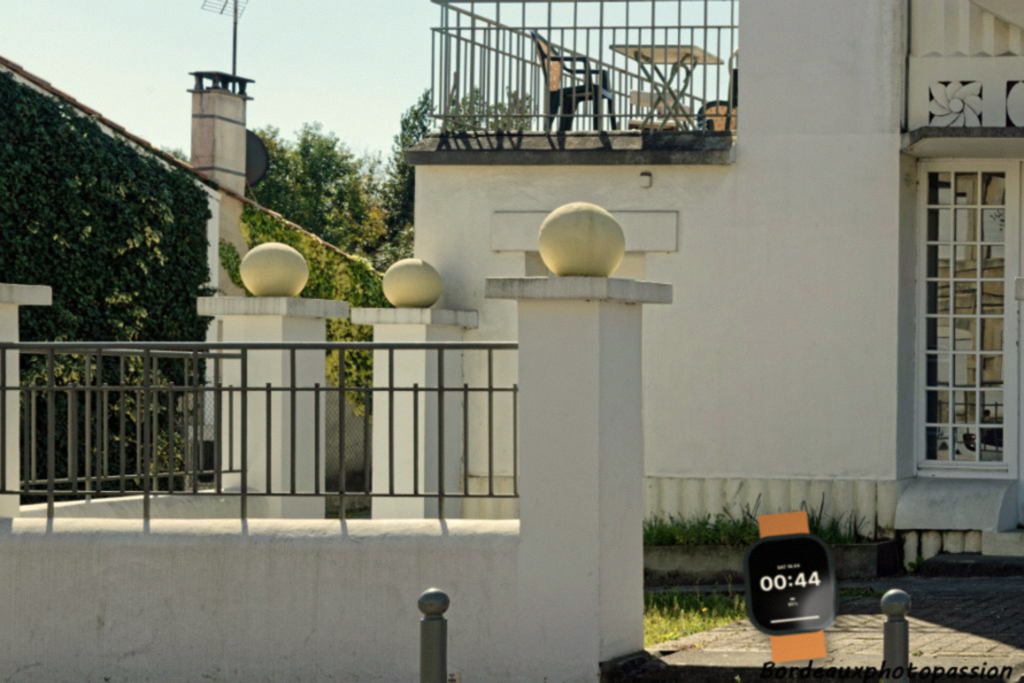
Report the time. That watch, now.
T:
0:44
